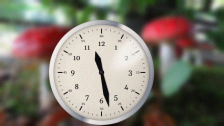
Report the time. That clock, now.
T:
11:28
